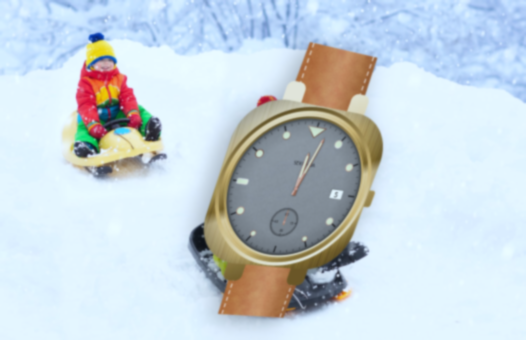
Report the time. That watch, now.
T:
12:02
